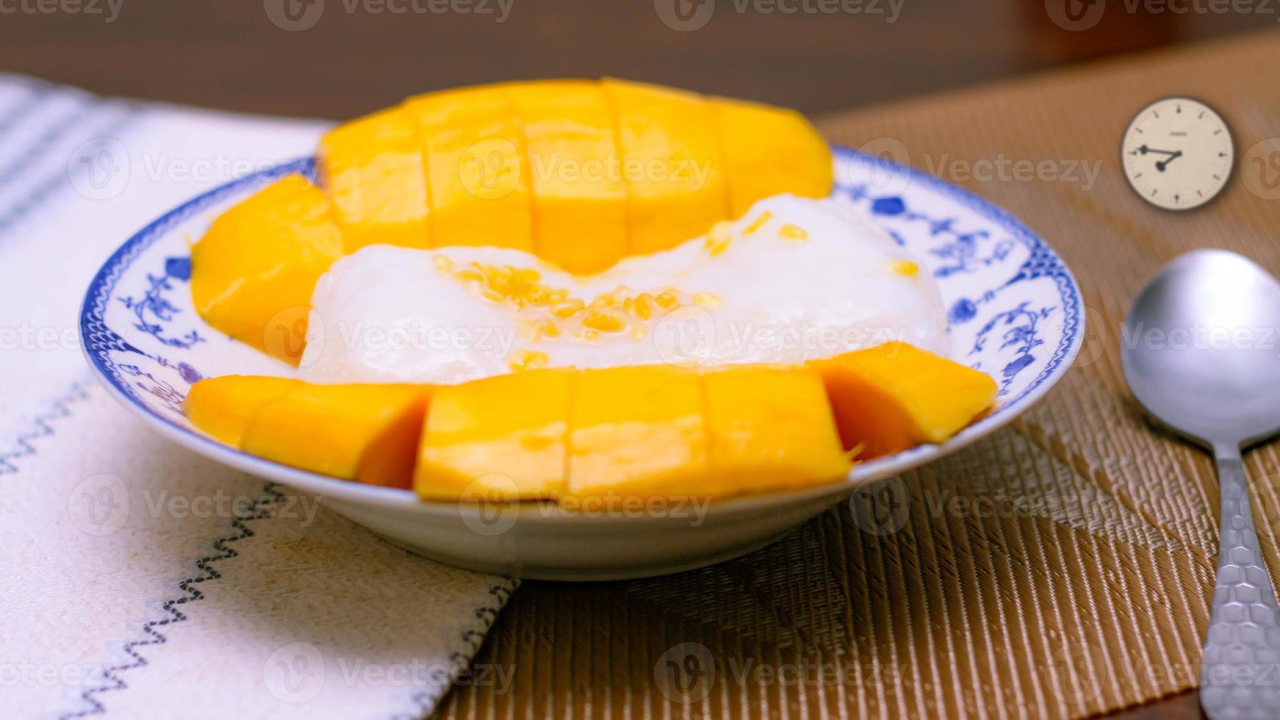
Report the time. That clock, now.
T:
7:46
